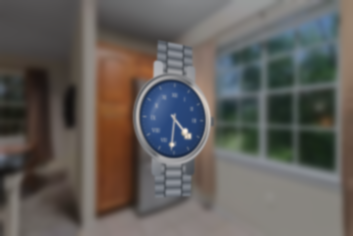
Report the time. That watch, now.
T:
4:31
